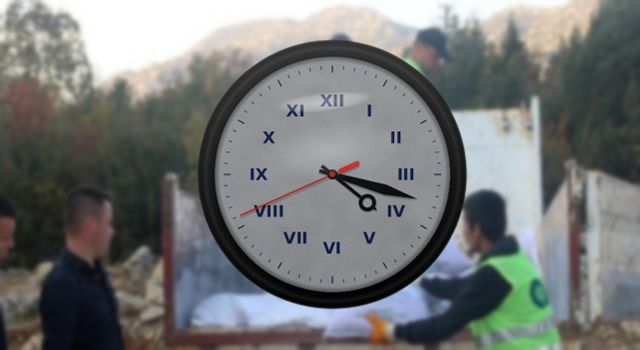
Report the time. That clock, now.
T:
4:17:41
